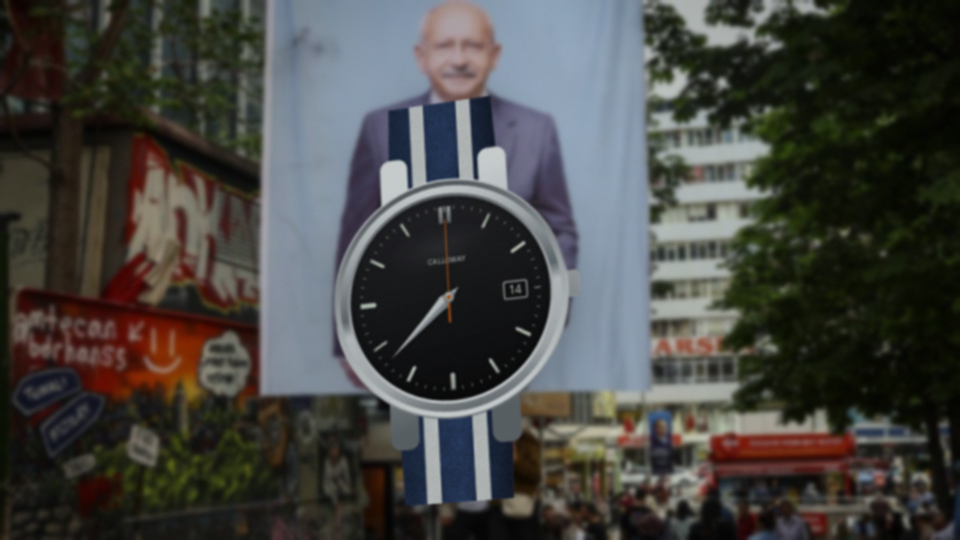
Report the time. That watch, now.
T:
7:38:00
